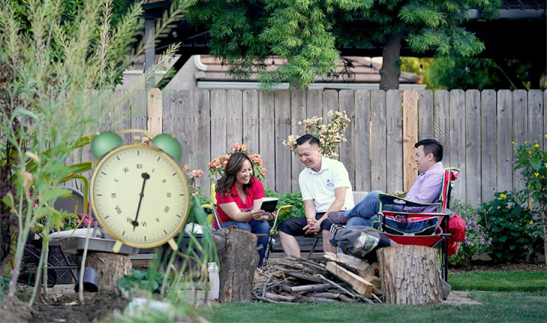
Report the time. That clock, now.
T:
12:33
